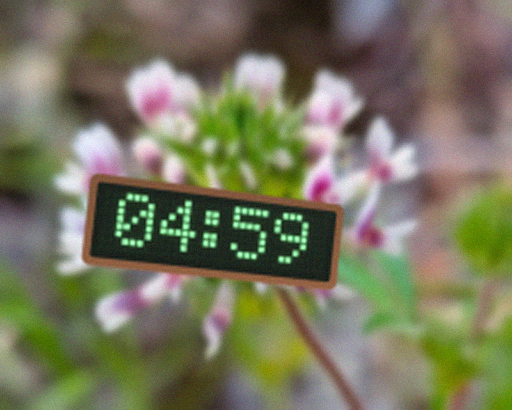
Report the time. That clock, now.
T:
4:59
